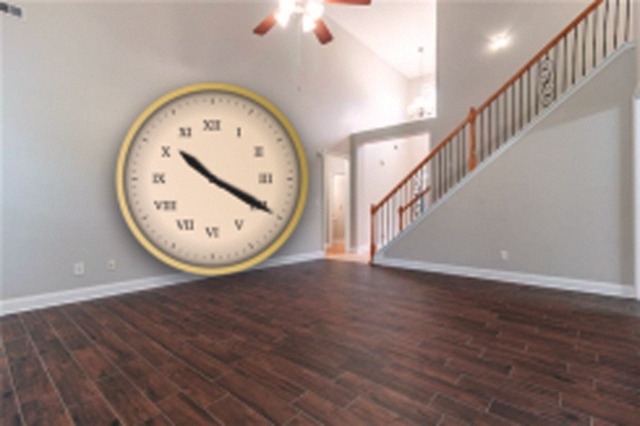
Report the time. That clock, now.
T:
10:20
